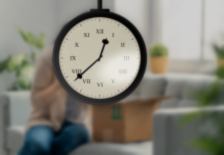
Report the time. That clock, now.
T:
12:38
